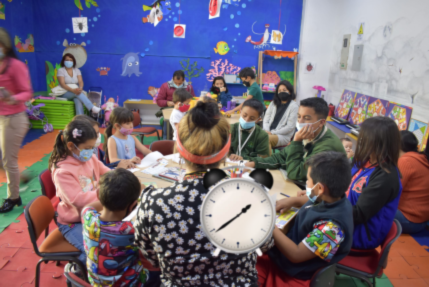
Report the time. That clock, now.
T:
1:39
